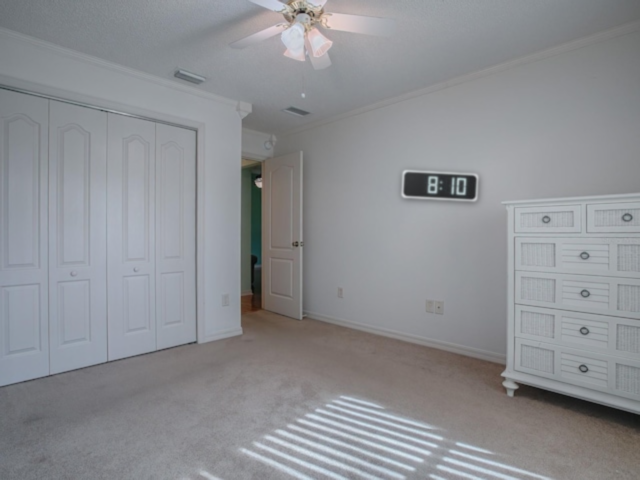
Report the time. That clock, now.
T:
8:10
